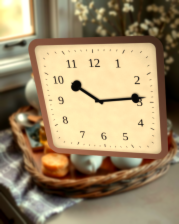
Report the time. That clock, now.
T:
10:14
